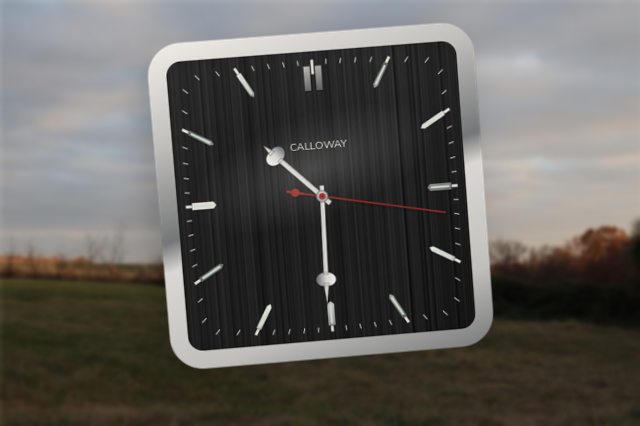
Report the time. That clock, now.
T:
10:30:17
